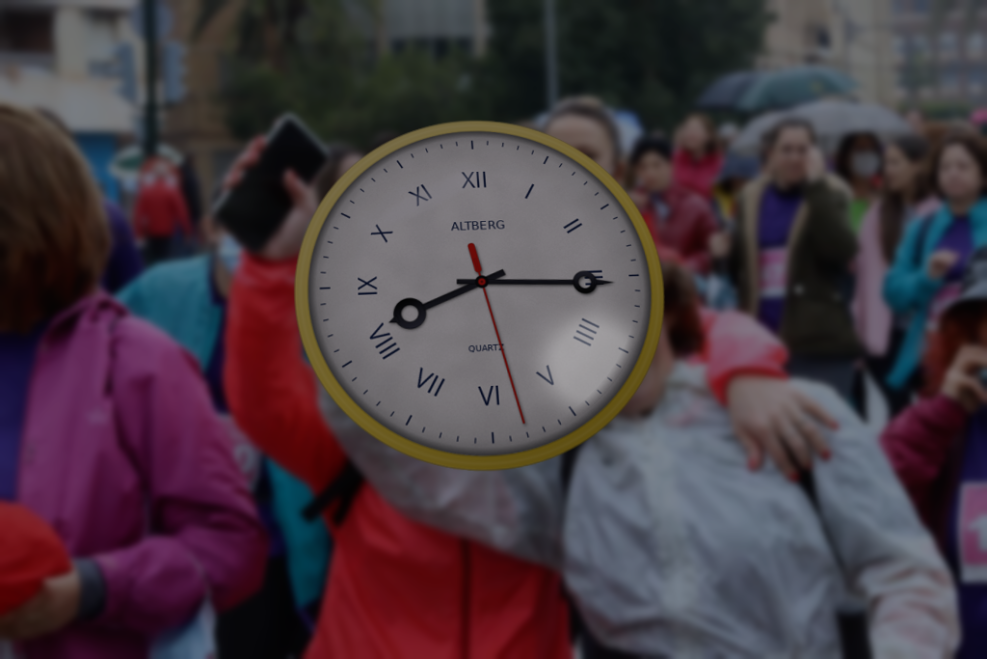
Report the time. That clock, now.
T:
8:15:28
